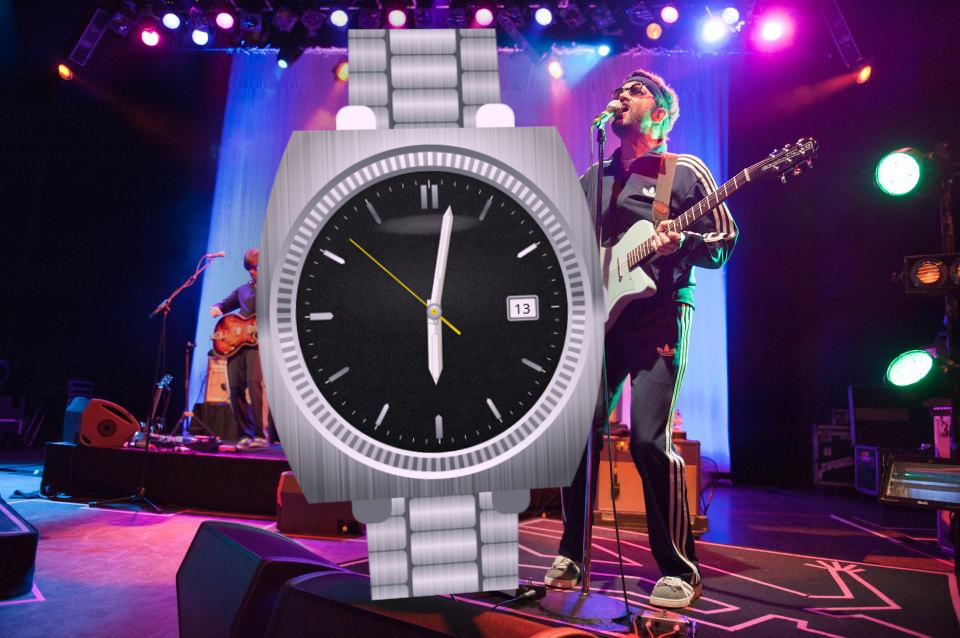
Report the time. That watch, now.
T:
6:01:52
